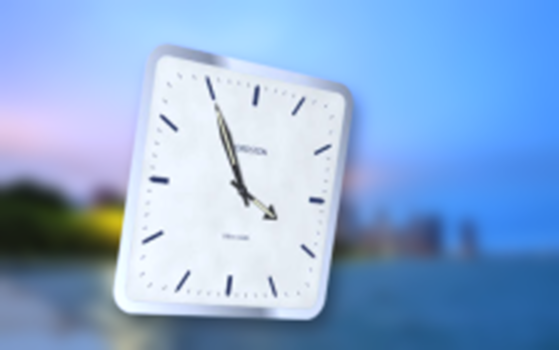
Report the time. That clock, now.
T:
3:55
